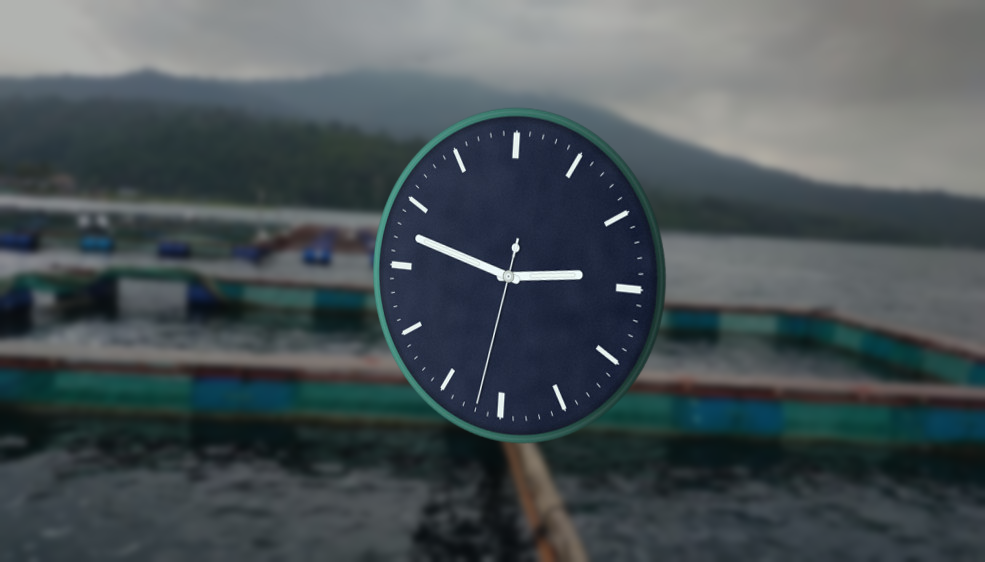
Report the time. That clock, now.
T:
2:47:32
